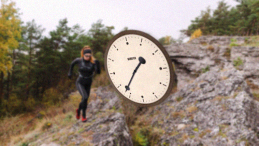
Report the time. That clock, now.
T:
1:37
